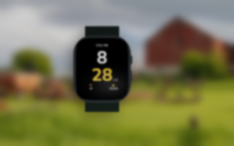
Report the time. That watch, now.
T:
8:28
